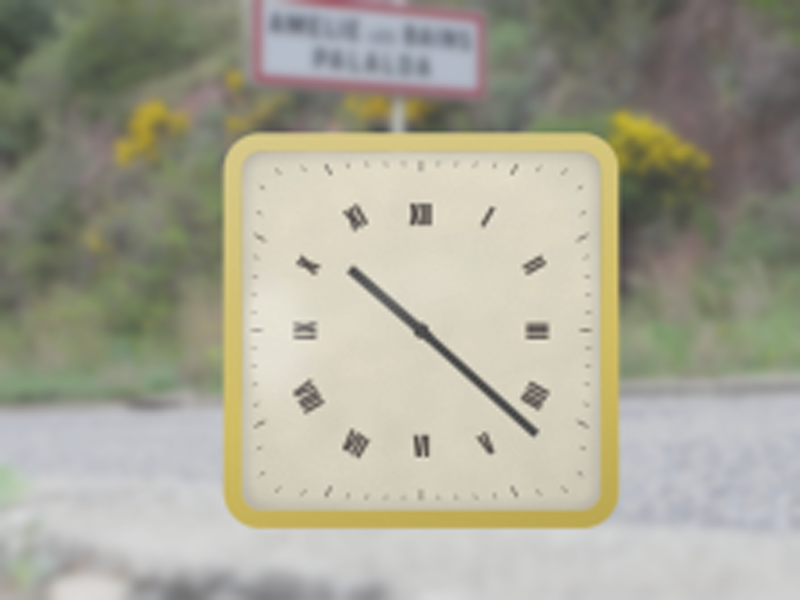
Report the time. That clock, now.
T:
10:22
